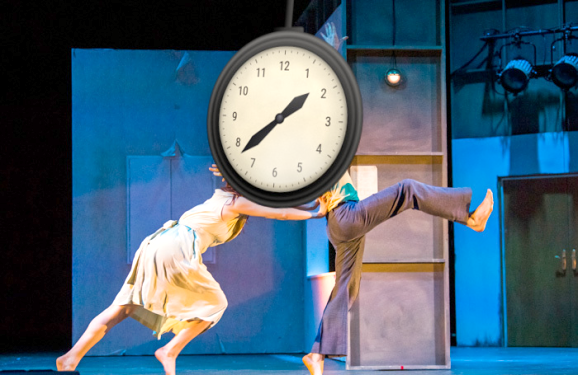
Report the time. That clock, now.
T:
1:38
